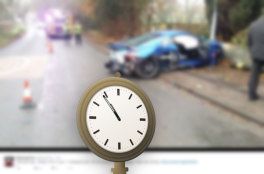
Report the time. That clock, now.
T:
10:54
